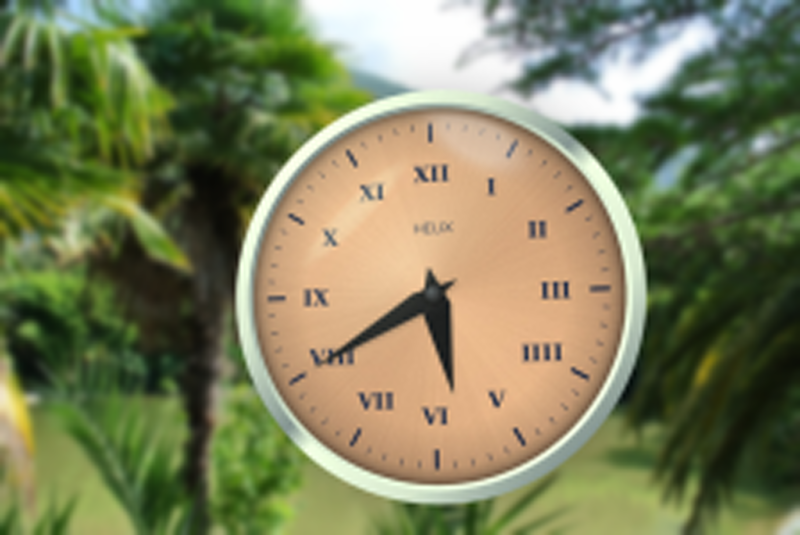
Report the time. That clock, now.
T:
5:40
